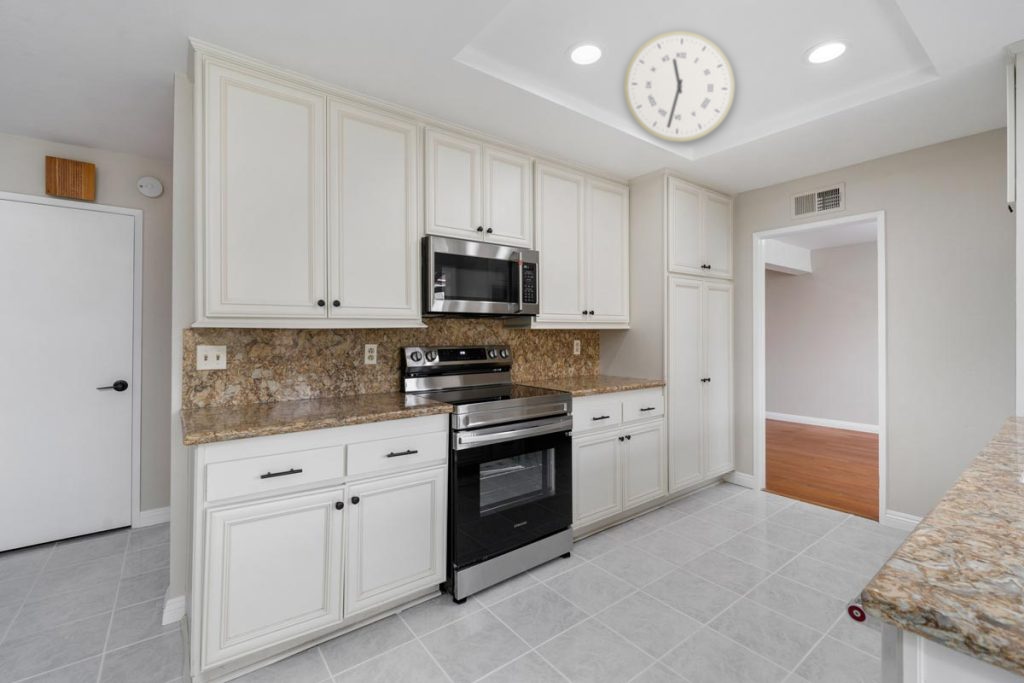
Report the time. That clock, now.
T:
11:32
